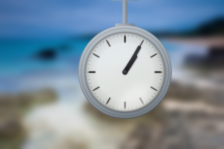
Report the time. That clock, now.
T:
1:05
